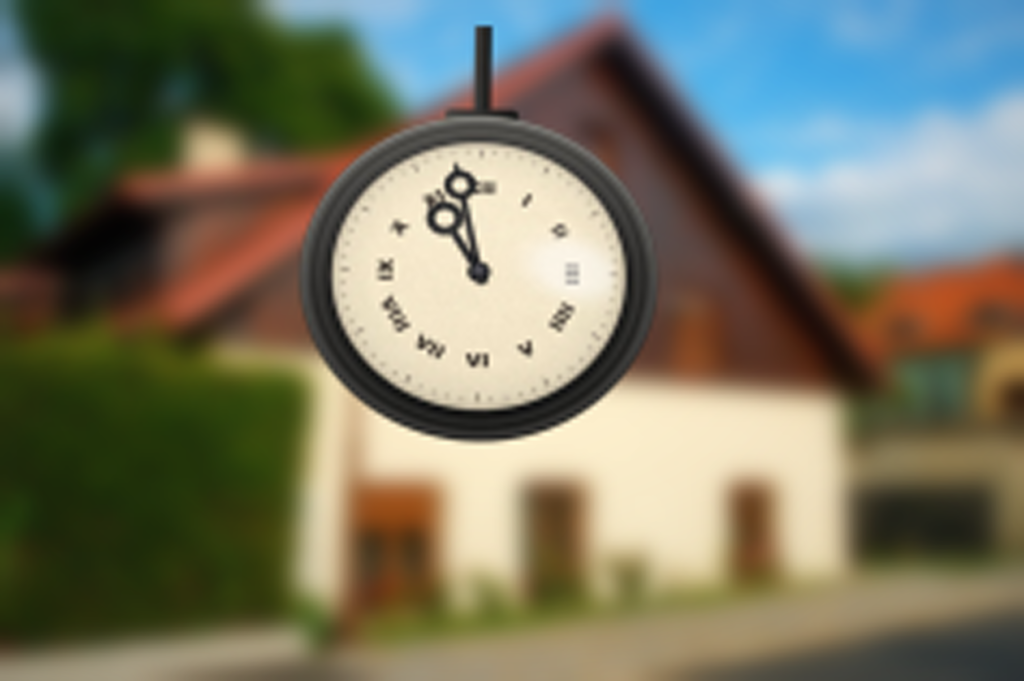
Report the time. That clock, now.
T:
10:58
